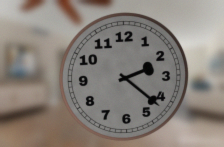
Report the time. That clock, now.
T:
2:22
